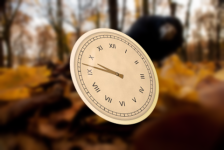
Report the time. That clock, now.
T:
9:47
